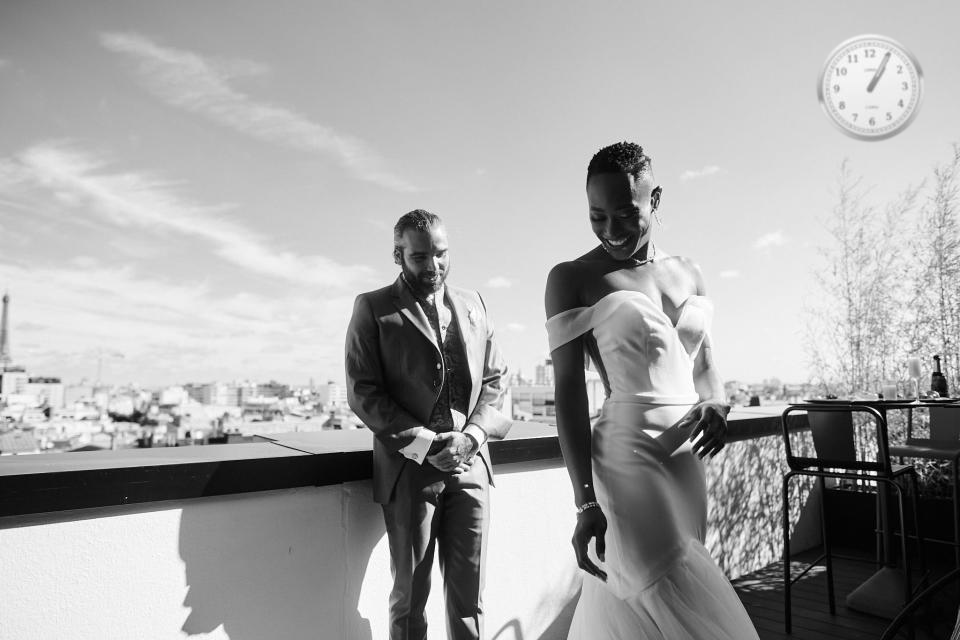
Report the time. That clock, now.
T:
1:05
